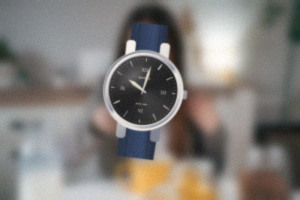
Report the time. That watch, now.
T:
10:02
